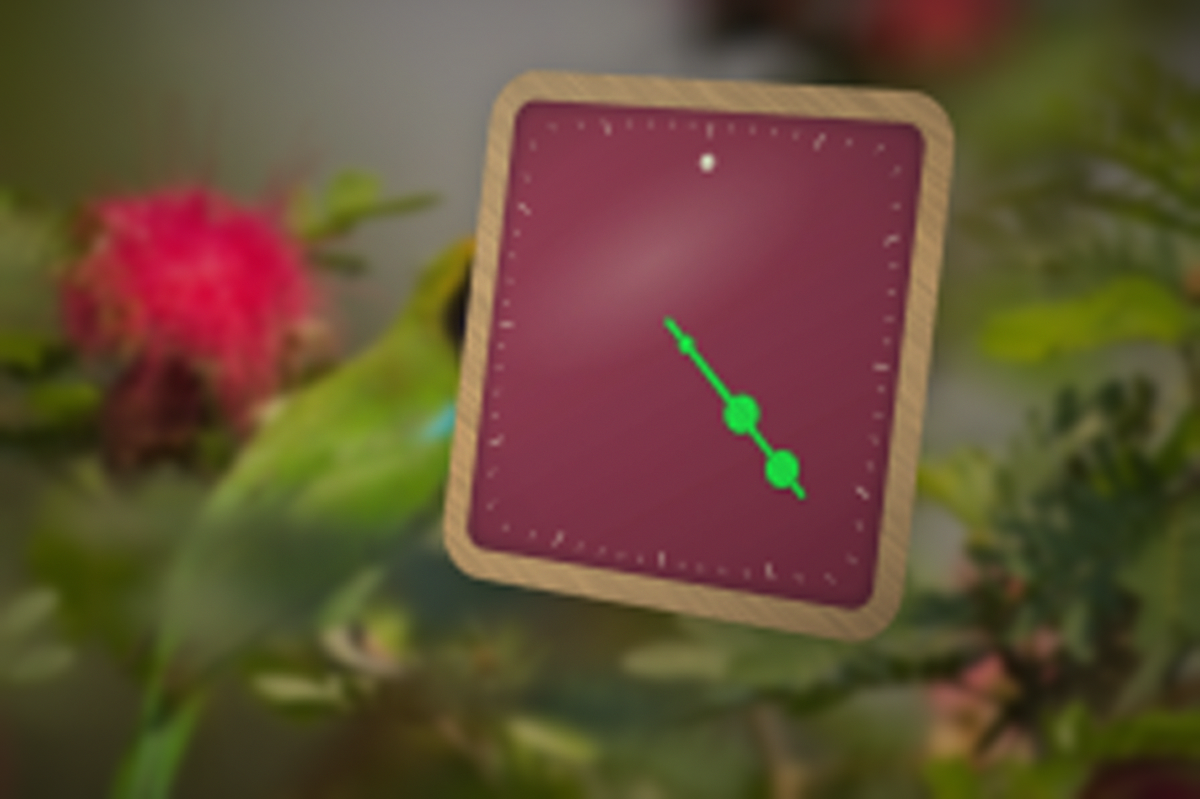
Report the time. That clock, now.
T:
4:22
